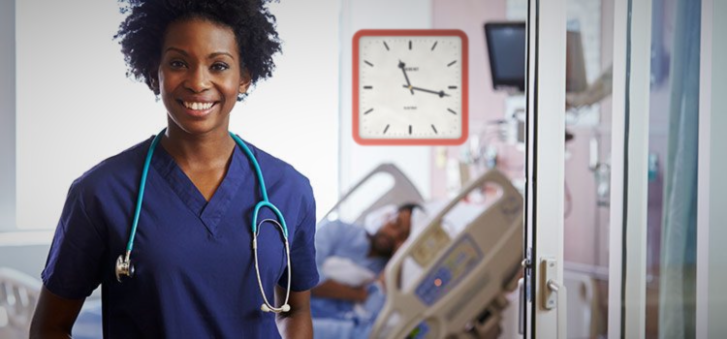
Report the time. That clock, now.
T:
11:17
